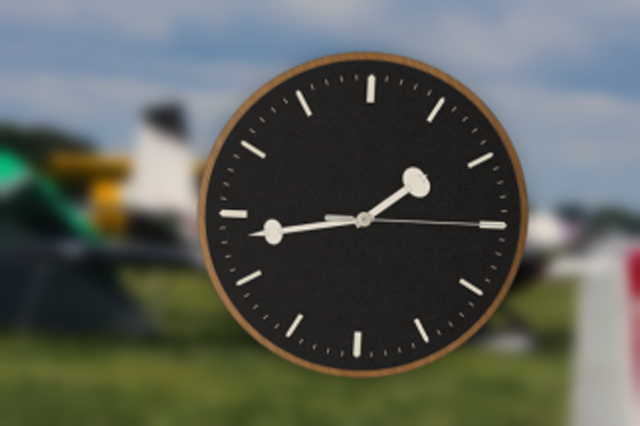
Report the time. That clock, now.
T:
1:43:15
